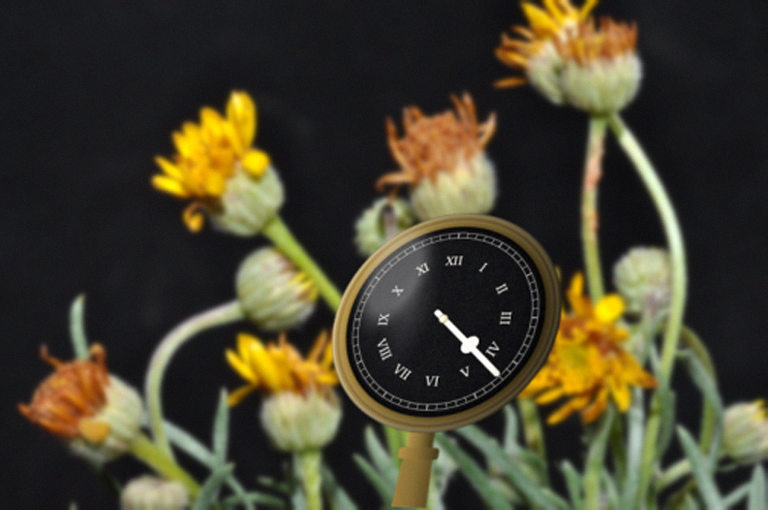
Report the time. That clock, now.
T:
4:22
